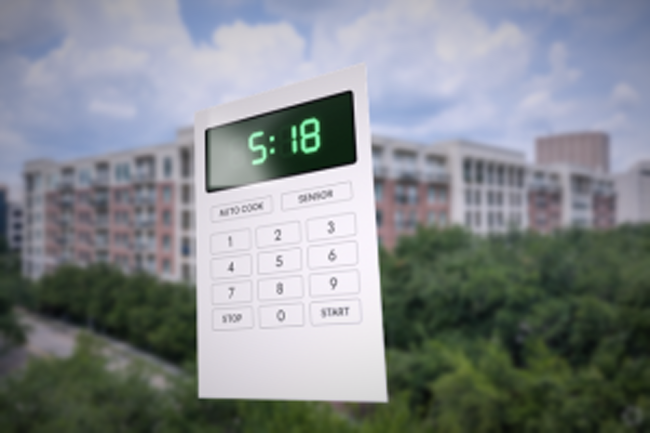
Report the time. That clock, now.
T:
5:18
